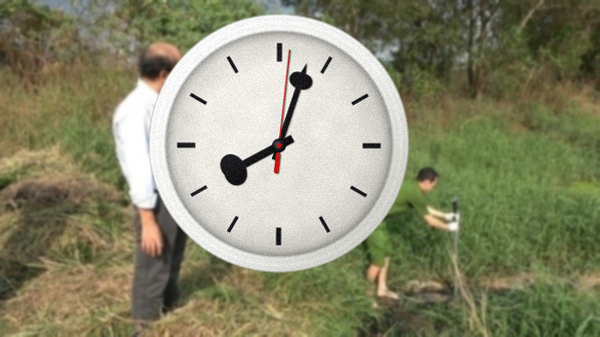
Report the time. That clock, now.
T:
8:03:01
